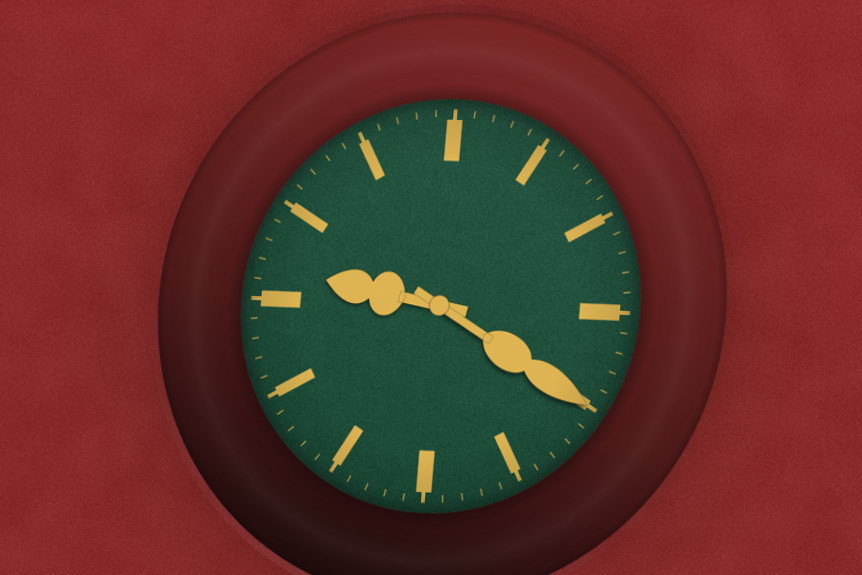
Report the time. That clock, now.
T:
9:20
